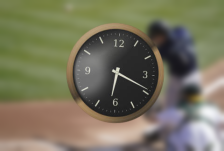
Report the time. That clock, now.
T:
6:19
